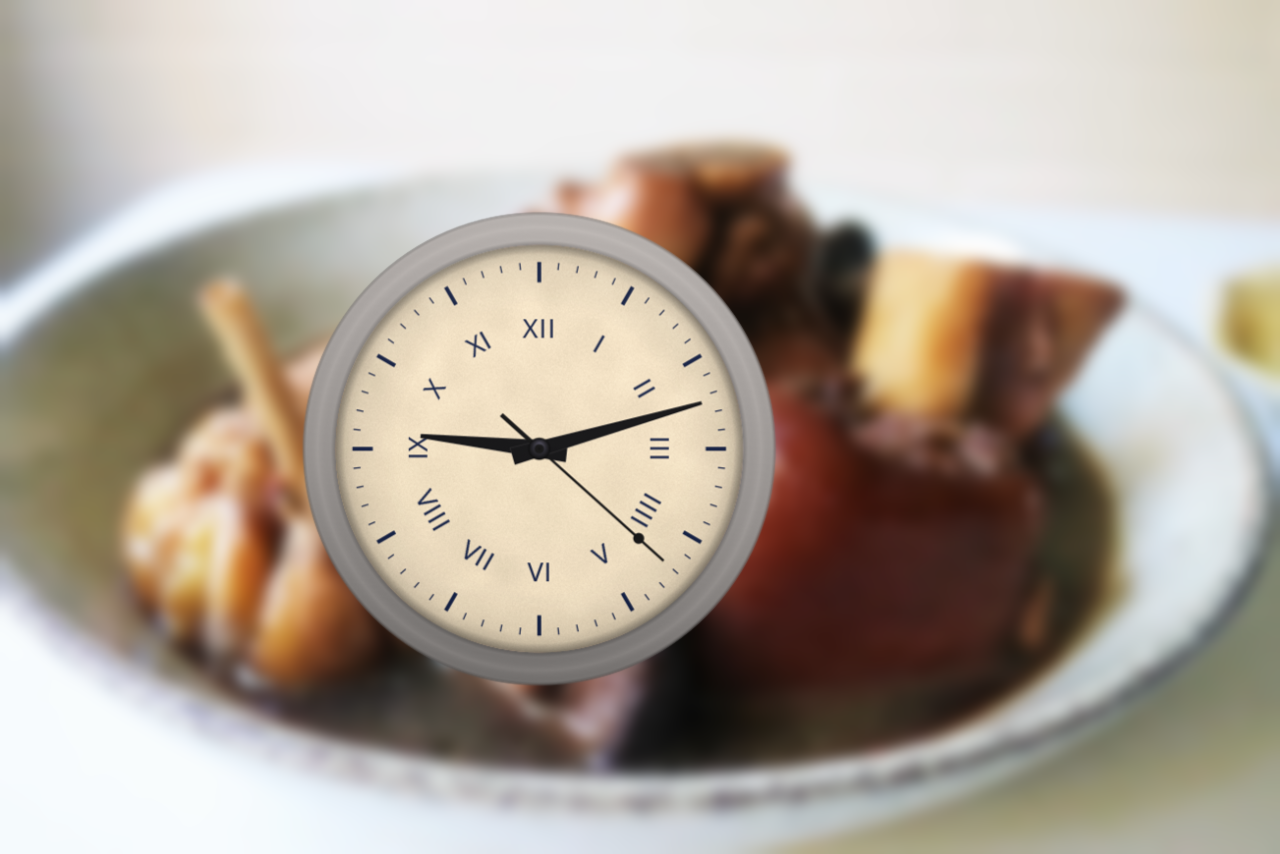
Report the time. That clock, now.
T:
9:12:22
